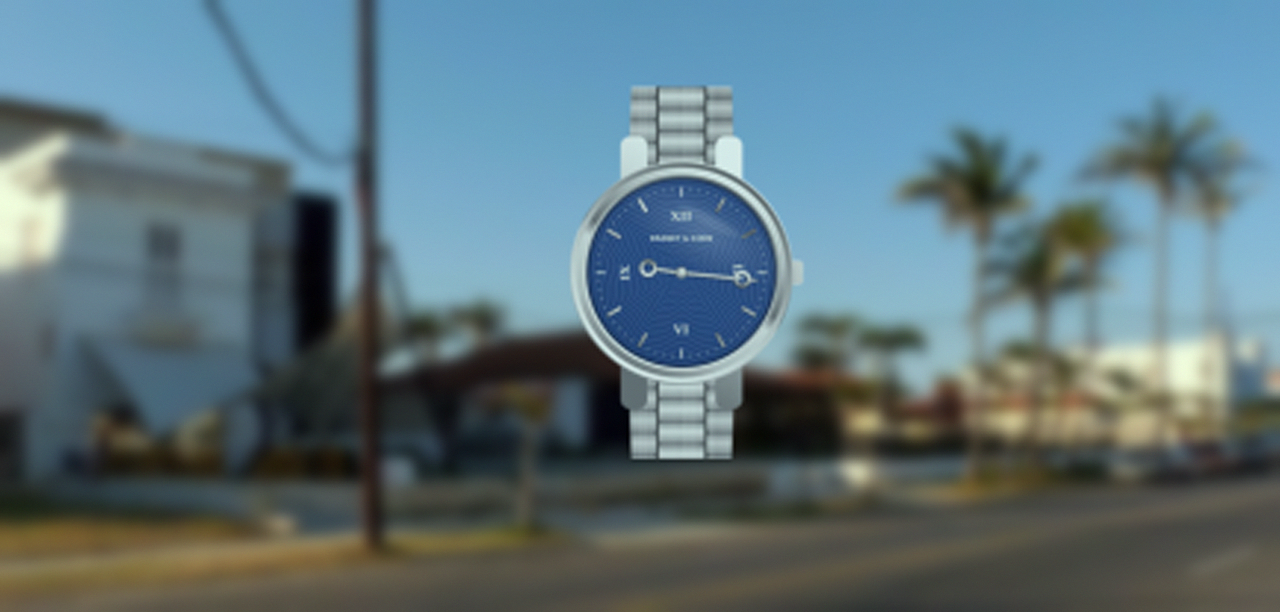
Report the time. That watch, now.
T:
9:16
